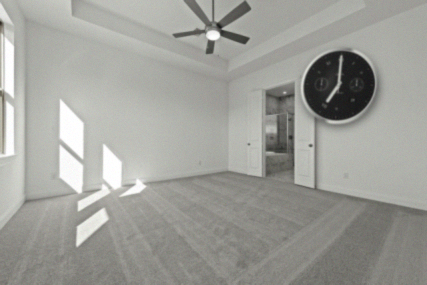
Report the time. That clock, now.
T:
7:00
